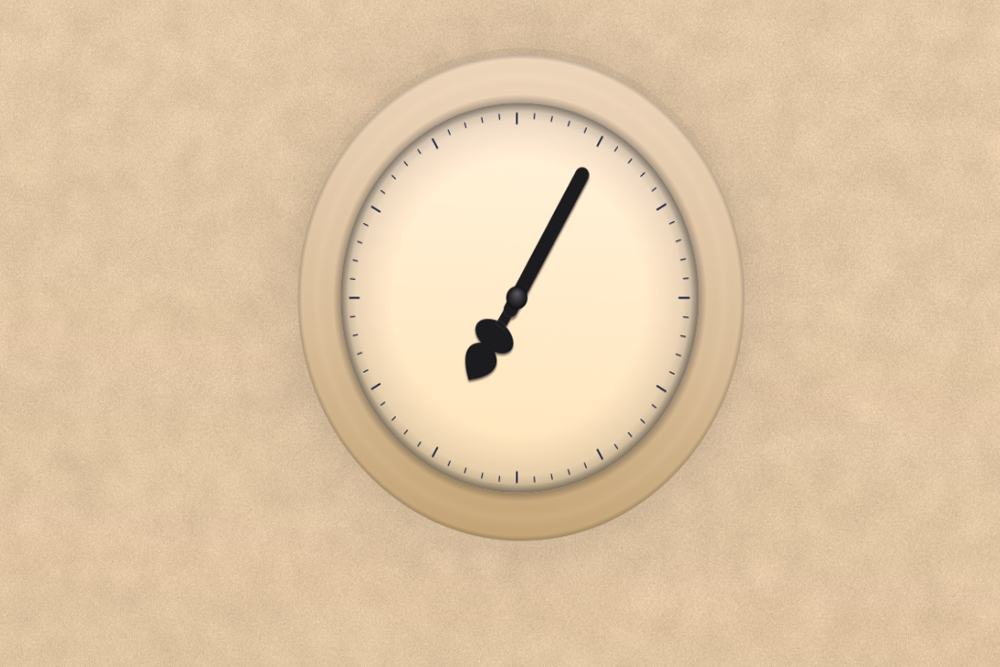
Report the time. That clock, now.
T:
7:05
